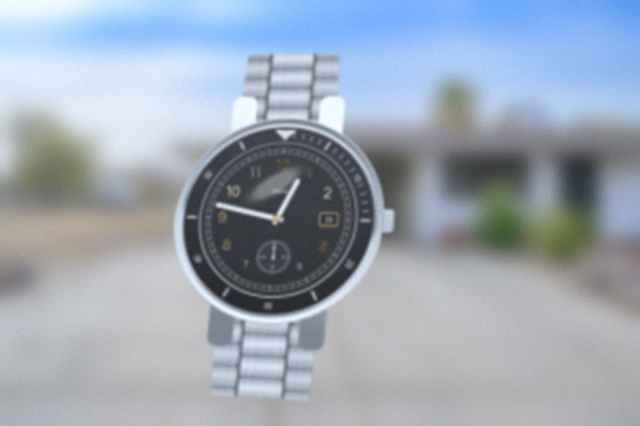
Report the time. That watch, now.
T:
12:47
